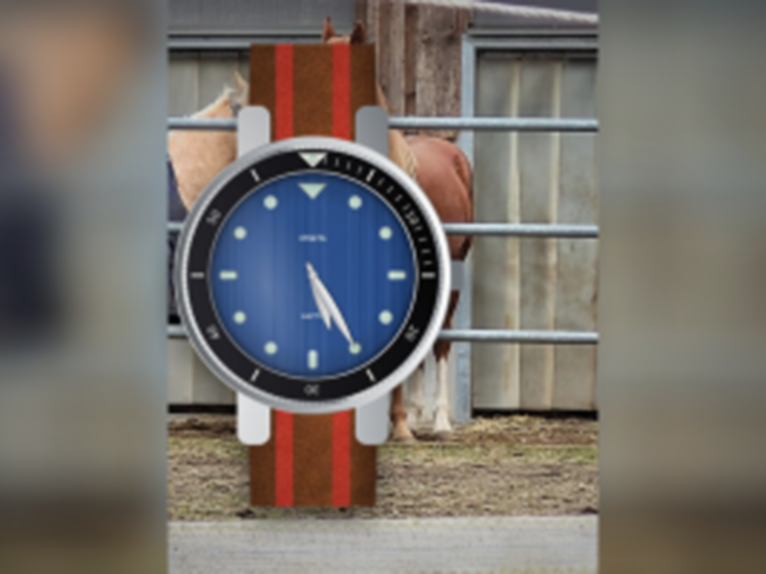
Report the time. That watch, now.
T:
5:25
